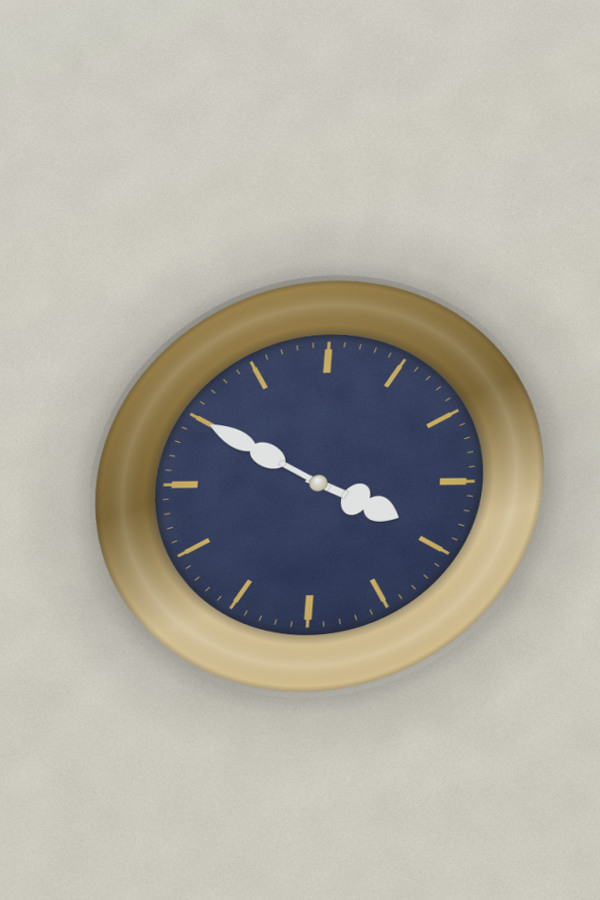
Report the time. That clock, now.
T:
3:50
